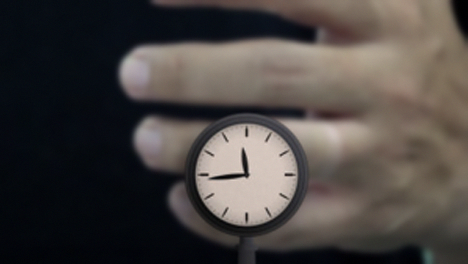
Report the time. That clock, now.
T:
11:44
